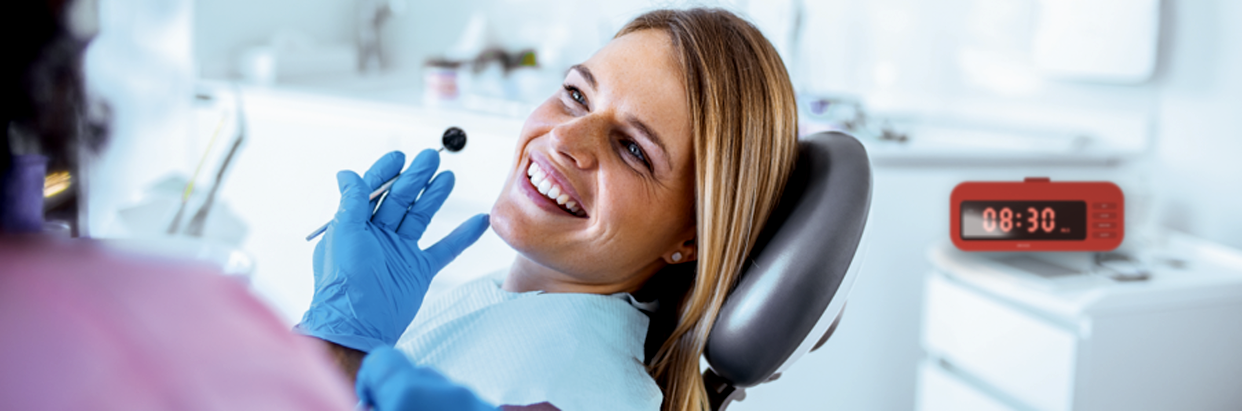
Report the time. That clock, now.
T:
8:30
